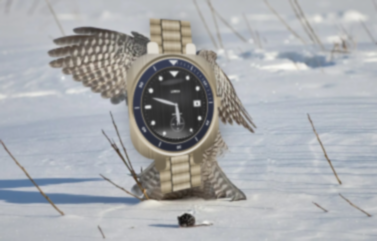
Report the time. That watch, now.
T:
5:48
